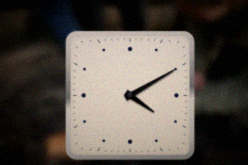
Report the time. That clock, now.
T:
4:10
